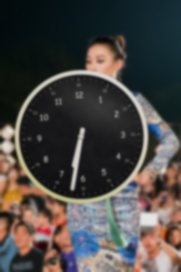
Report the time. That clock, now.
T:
6:32
